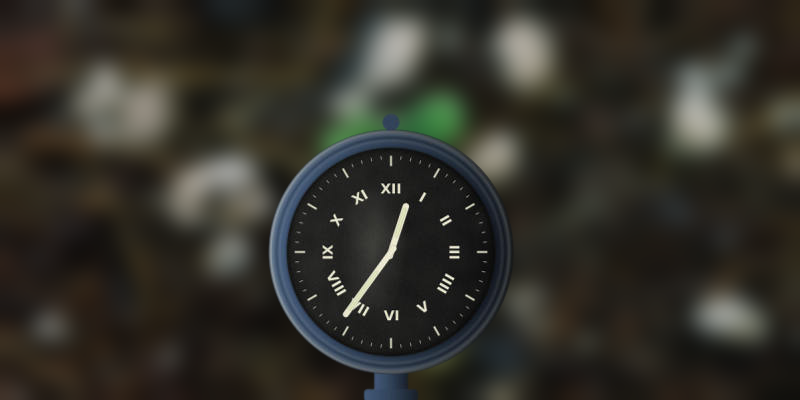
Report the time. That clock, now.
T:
12:36
